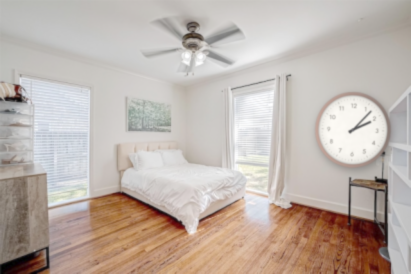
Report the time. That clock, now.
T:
2:07
